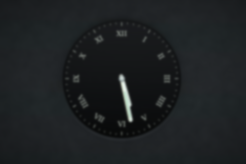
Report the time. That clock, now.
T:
5:28
